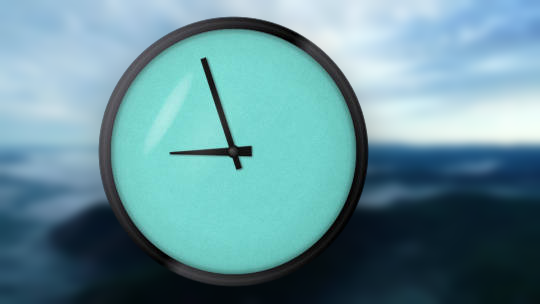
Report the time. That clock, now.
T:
8:57
